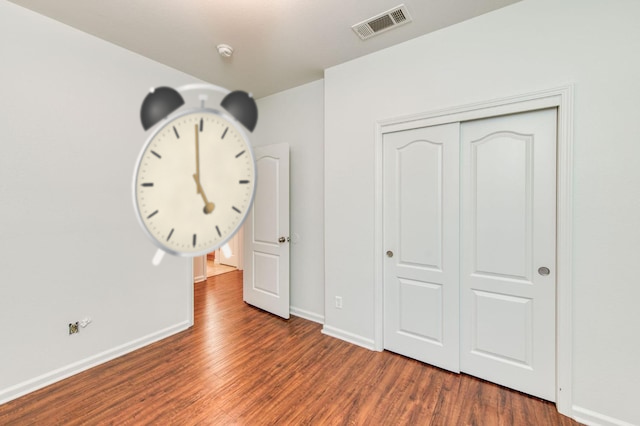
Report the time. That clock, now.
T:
4:59
